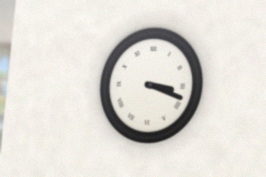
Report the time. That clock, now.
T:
3:18
